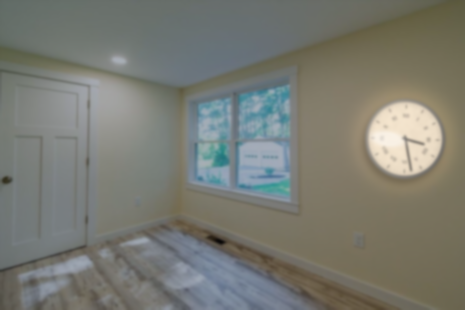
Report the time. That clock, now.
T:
3:28
